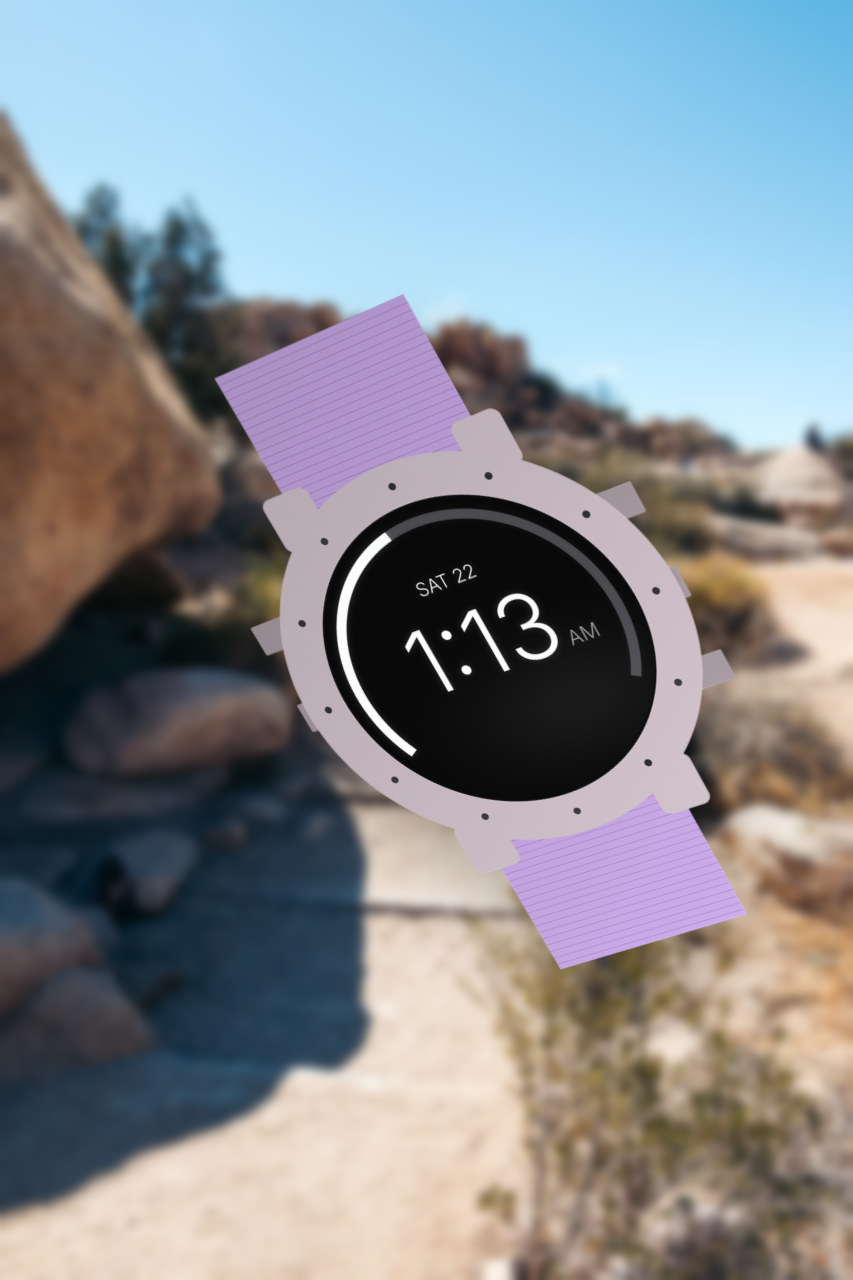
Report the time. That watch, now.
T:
1:13
